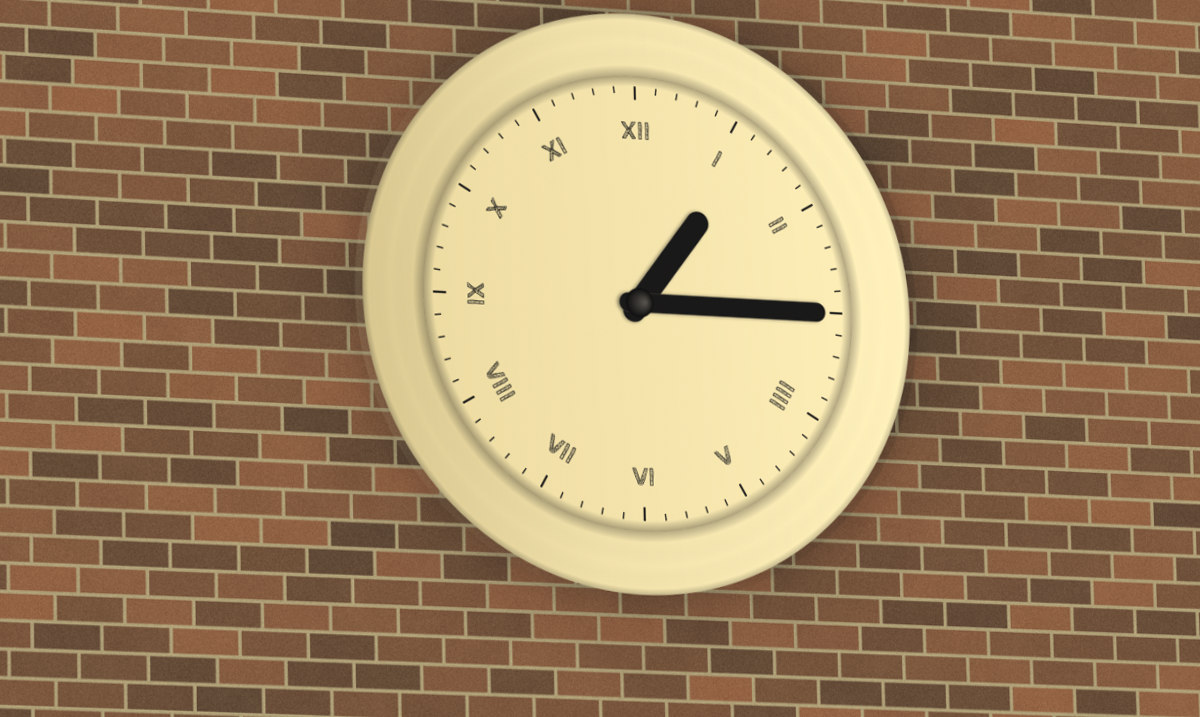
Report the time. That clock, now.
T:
1:15
